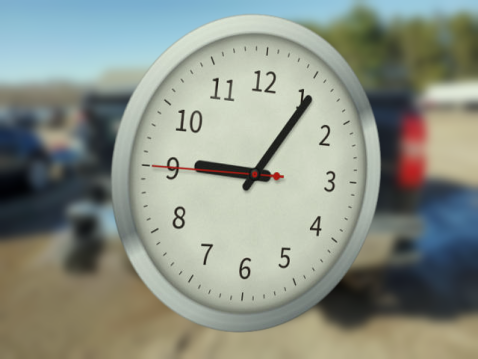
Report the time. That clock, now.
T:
9:05:45
